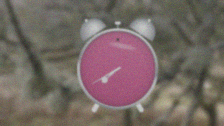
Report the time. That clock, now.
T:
7:40
